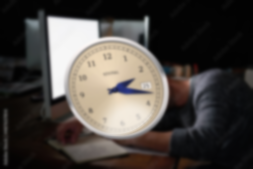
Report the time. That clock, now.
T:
2:17
